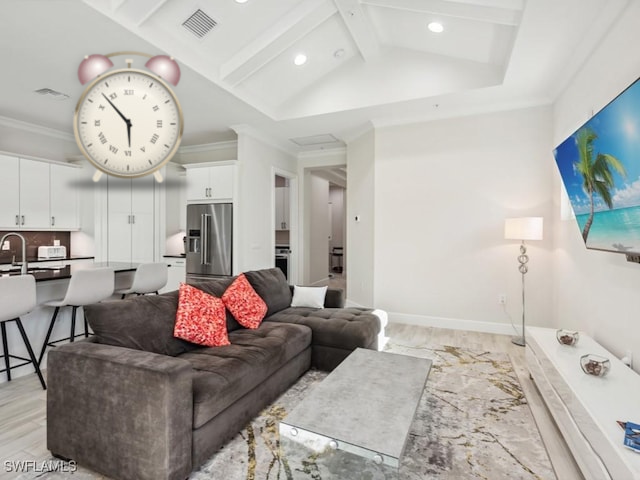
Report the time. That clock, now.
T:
5:53
